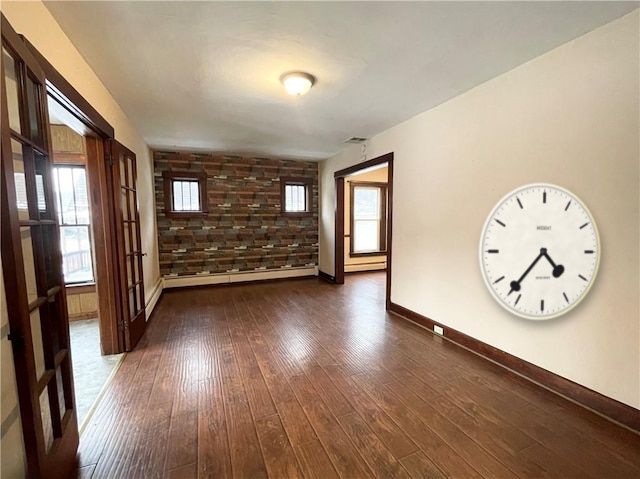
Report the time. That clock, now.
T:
4:37
